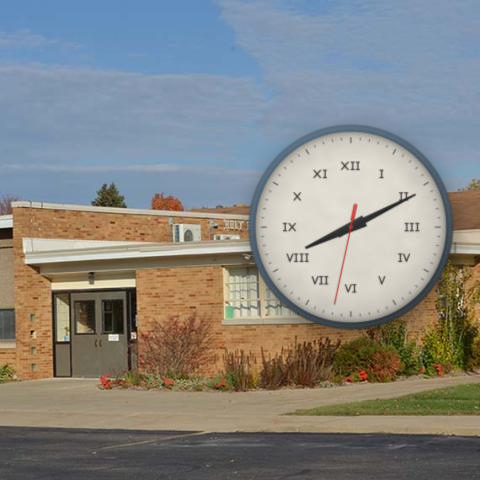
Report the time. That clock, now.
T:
8:10:32
